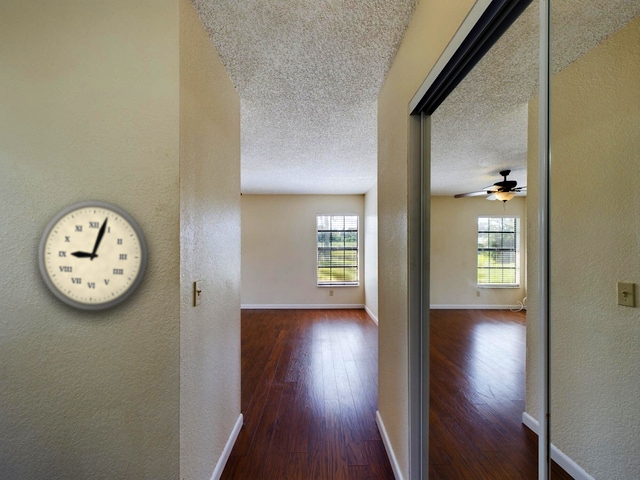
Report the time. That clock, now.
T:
9:03
